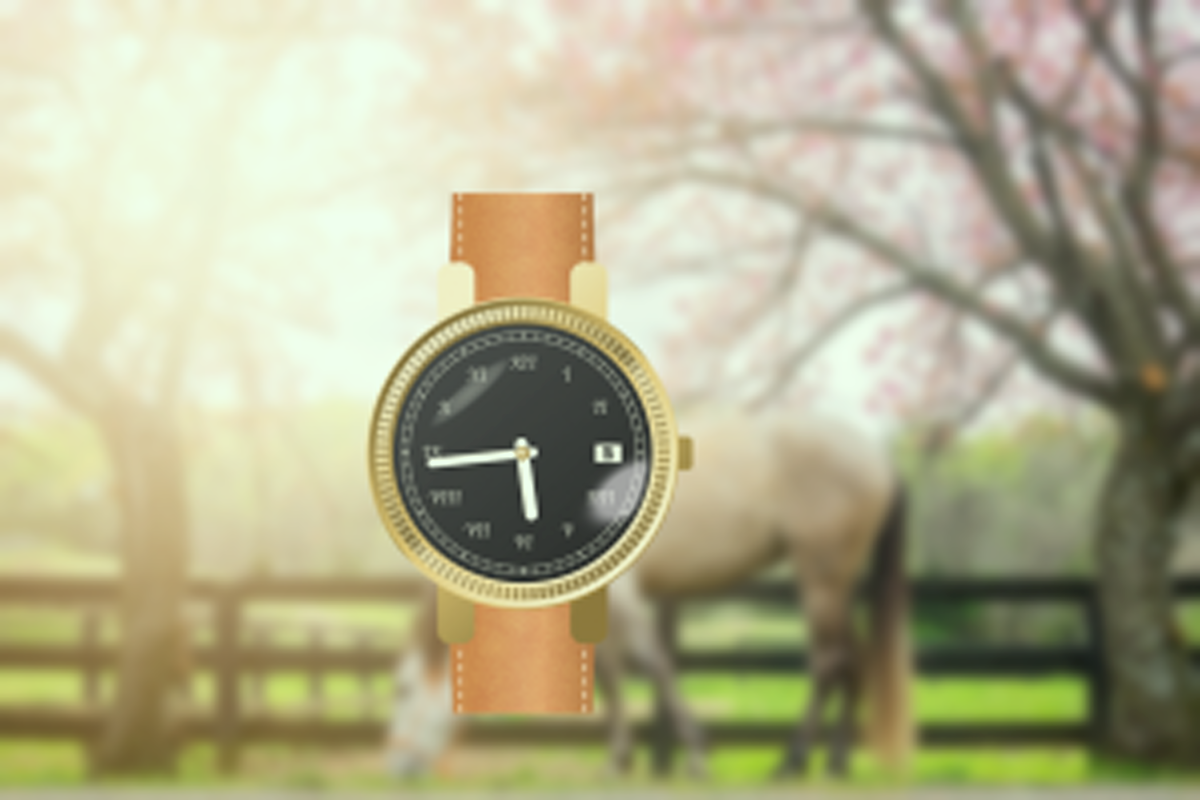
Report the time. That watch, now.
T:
5:44
